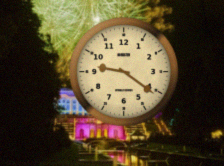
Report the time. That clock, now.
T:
9:21
